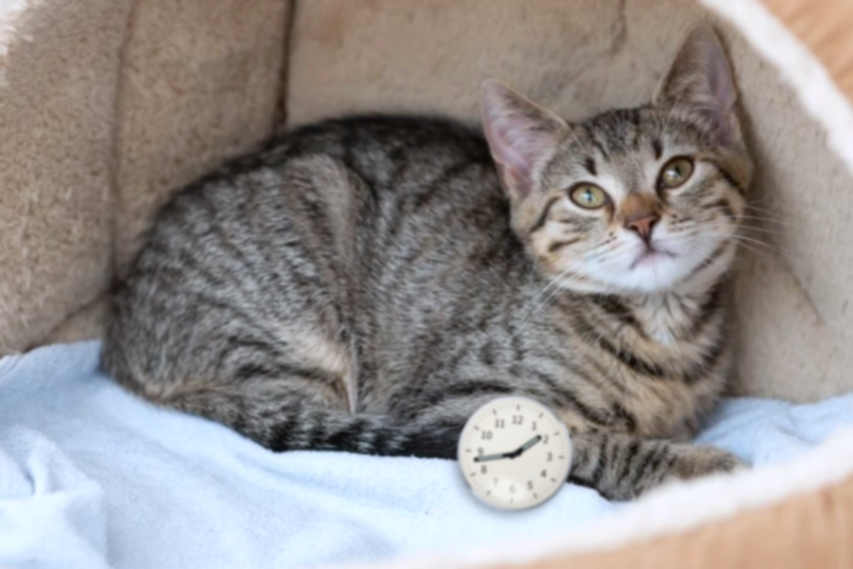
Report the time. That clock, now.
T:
1:43
